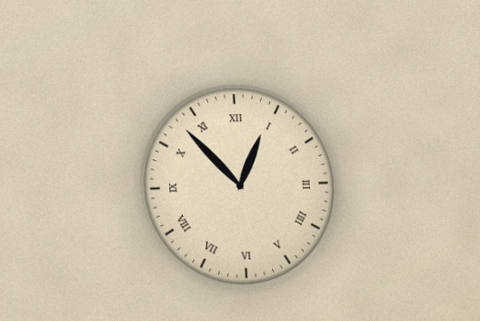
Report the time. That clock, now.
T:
12:53
